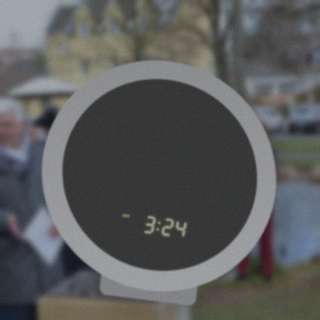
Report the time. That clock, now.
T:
3:24
